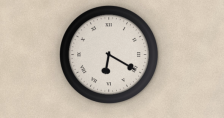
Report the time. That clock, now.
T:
6:20
